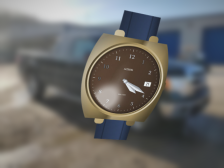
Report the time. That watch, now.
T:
4:19
